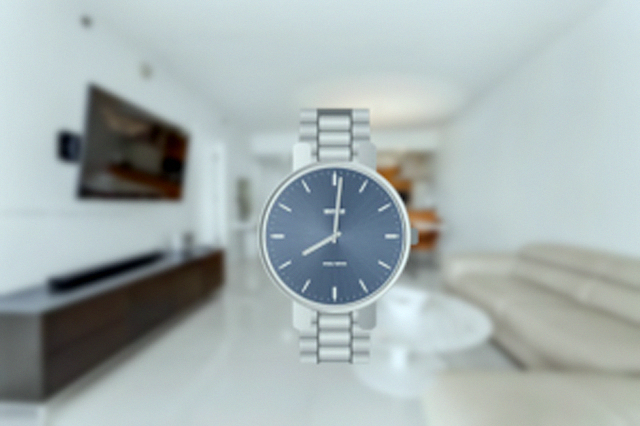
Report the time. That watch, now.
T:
8:01
